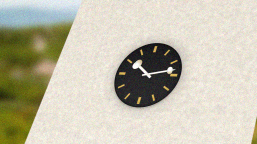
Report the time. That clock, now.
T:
10:13
